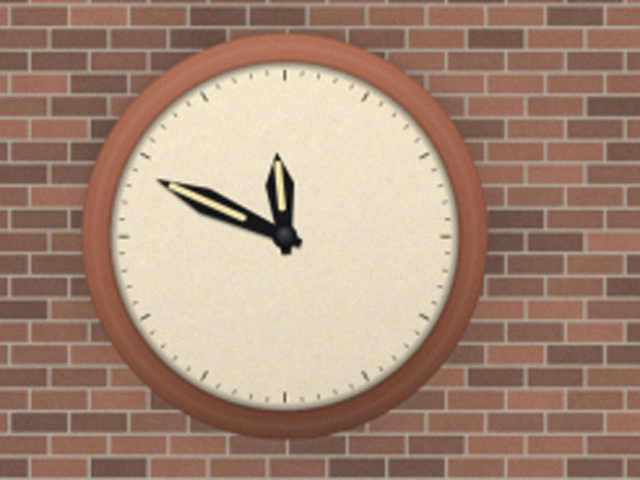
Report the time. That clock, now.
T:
11:49
